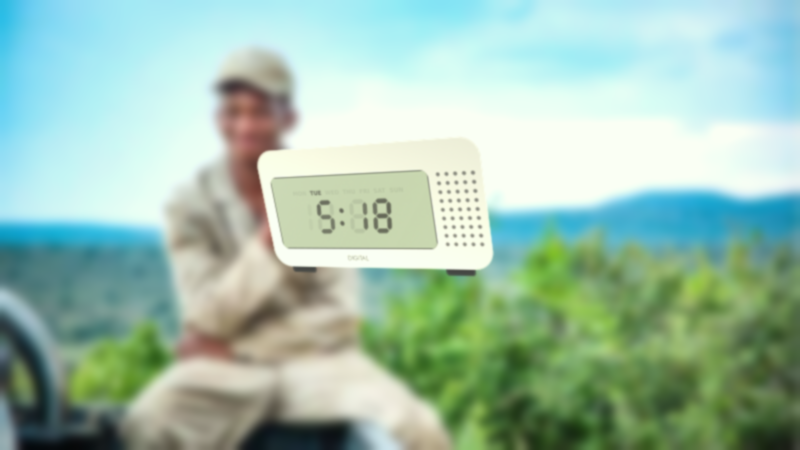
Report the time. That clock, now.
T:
5:18
